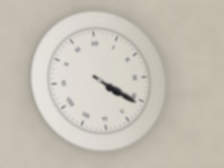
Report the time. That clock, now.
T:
4:21
